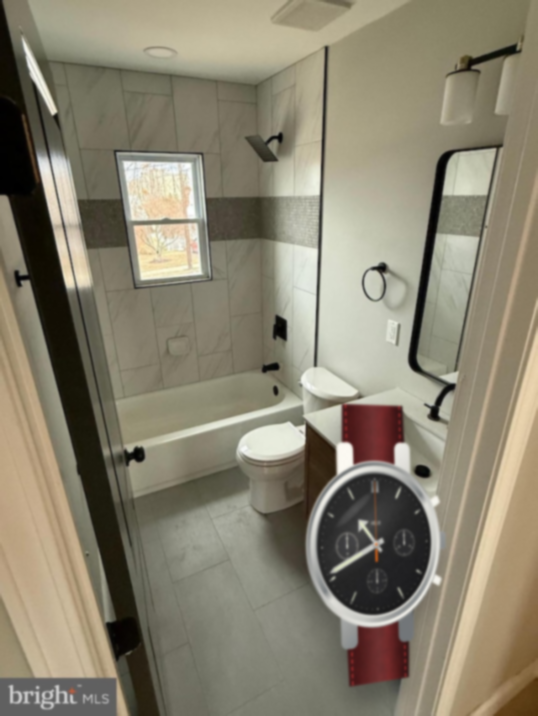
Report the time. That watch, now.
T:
10:41
